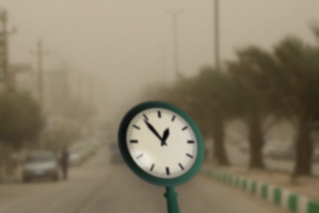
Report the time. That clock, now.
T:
12:54
